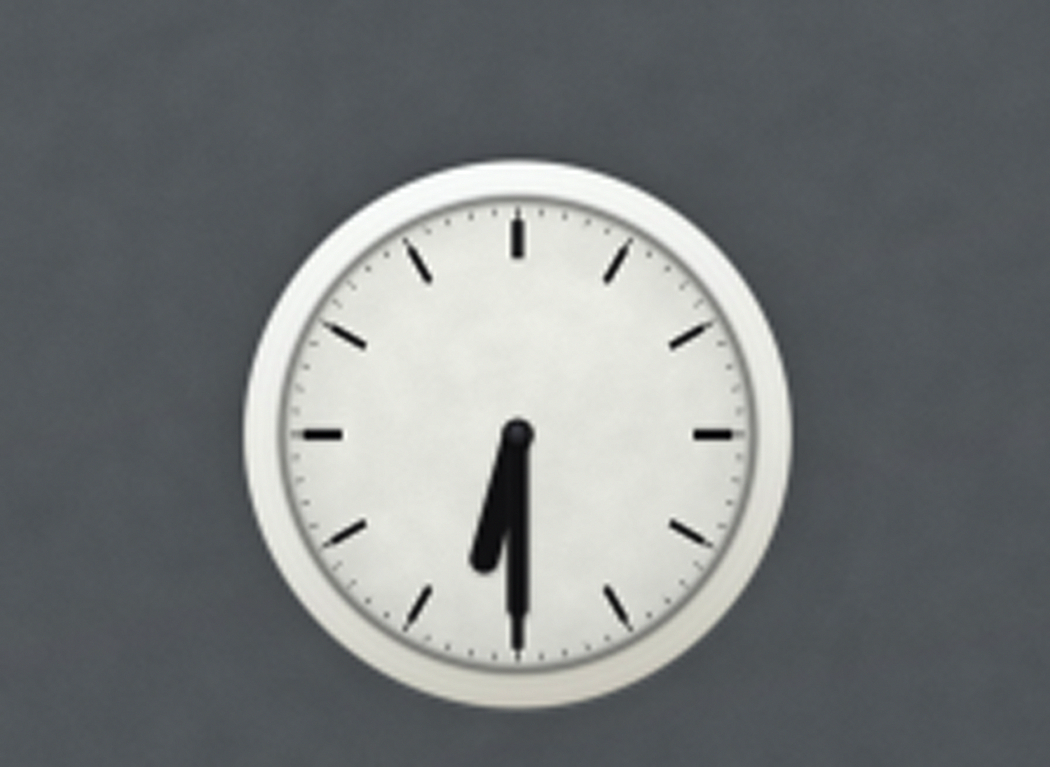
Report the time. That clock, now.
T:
6:30
